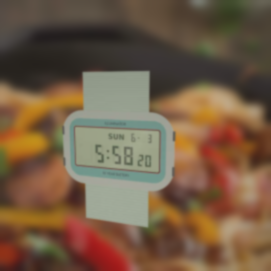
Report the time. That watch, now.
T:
5:58:20
